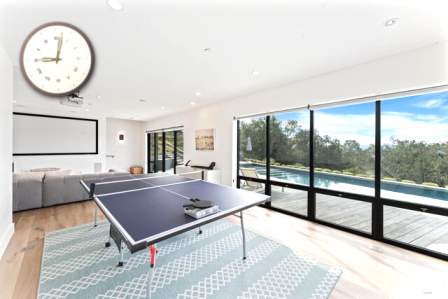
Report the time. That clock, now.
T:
9:02
